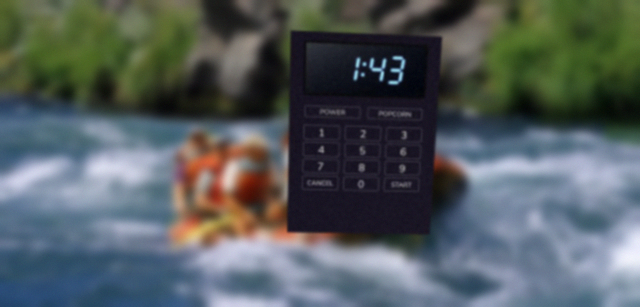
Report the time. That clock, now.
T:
1:43
